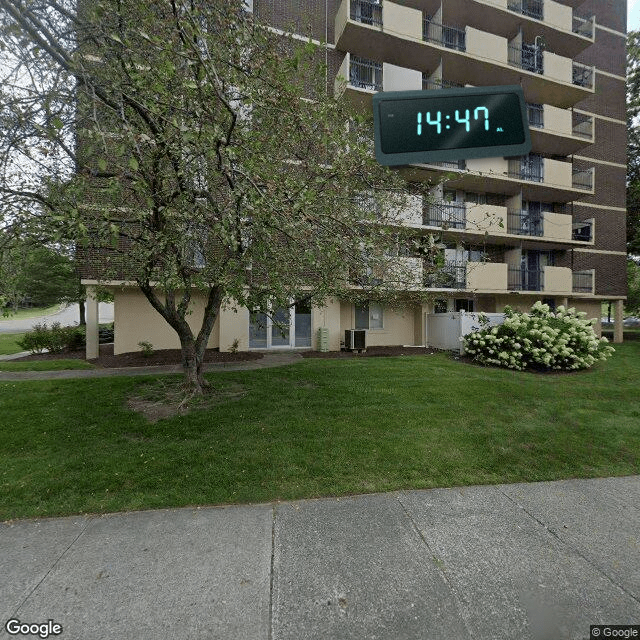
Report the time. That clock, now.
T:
14:47
